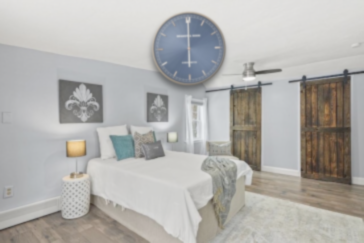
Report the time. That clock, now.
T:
6:00
